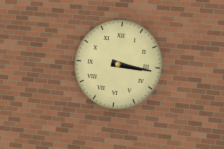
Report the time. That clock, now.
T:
3:16
